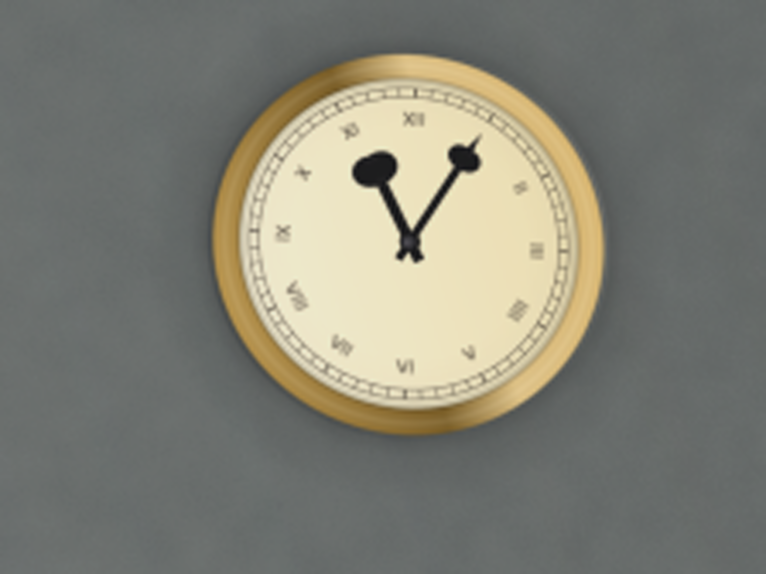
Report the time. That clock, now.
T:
11:05
